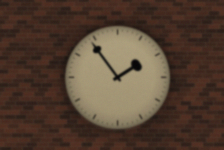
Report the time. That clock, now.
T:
1:54
